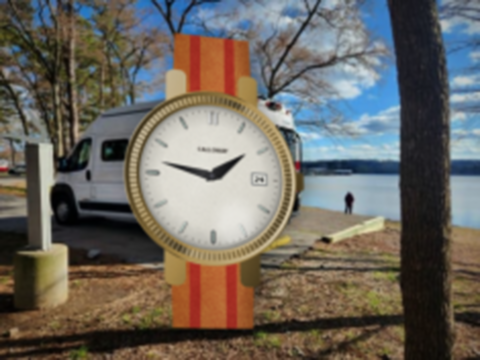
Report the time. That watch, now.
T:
1:47
